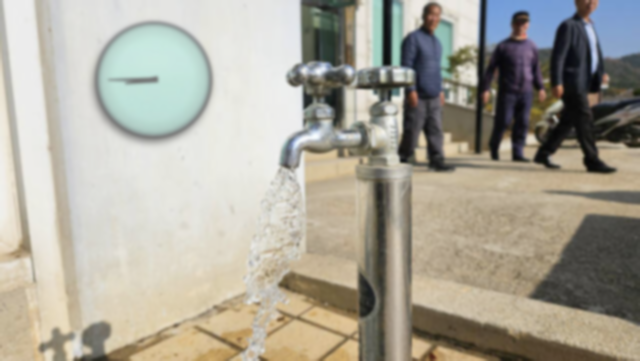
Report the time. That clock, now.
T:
8:45
